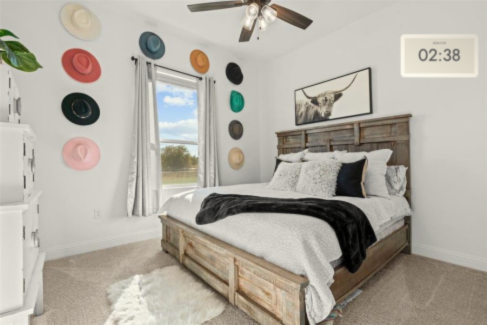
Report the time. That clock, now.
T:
2:38
